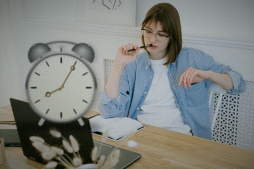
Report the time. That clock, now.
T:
8:05
